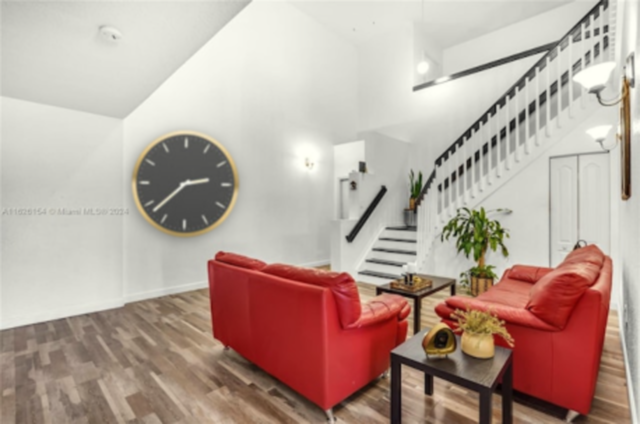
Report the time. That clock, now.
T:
2:38
